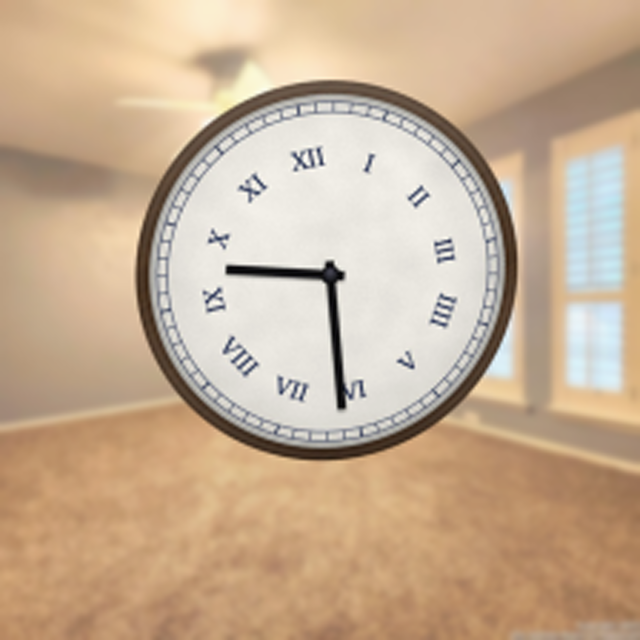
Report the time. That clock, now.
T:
9:31
